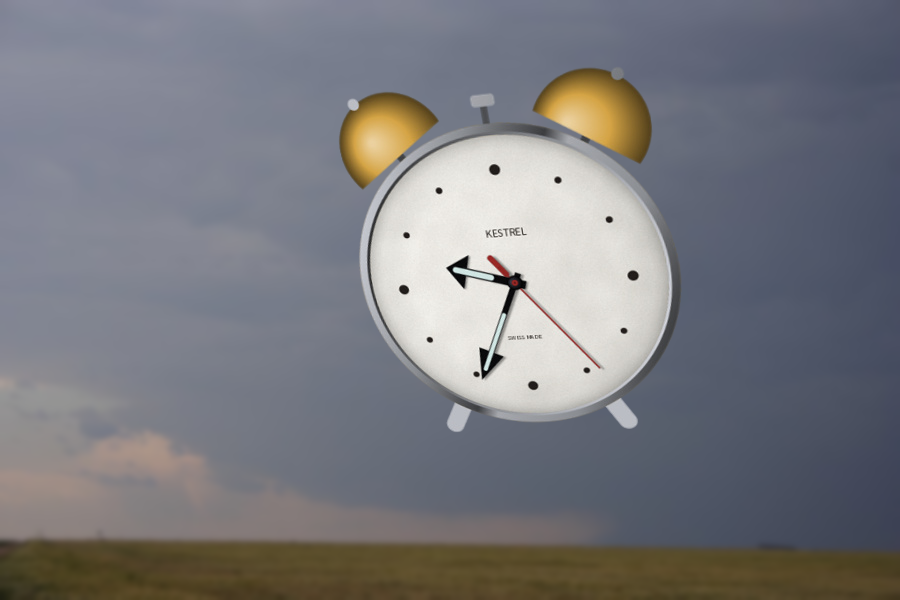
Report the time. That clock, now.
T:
9:34:24
